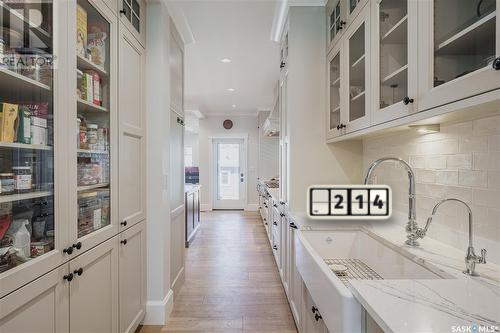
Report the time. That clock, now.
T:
2:14
